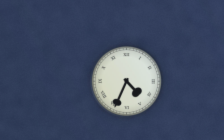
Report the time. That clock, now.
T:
4:34
